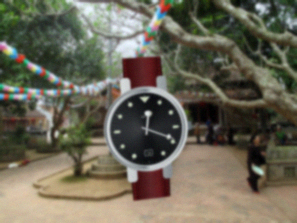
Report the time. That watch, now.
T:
12:19
